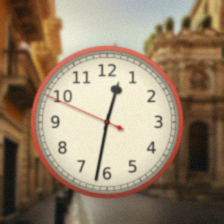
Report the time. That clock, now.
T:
12:31:49
